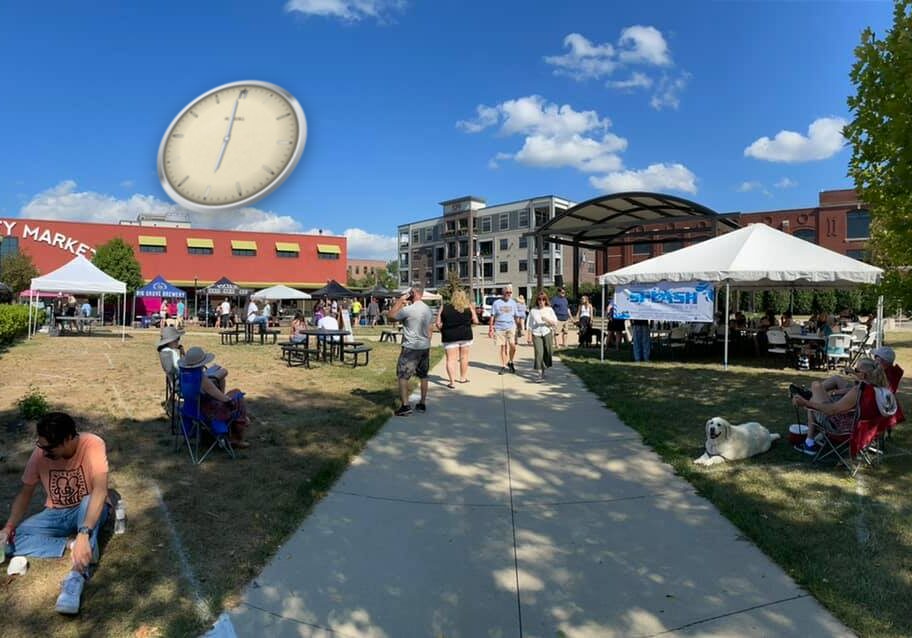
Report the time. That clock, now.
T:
5:59
